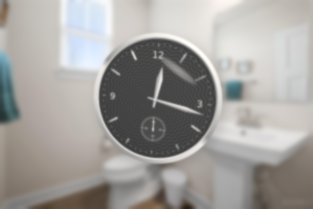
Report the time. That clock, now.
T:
12:17
